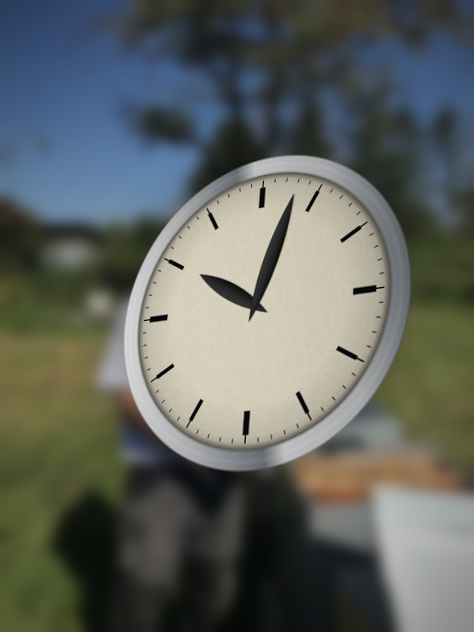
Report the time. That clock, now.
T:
10:03
